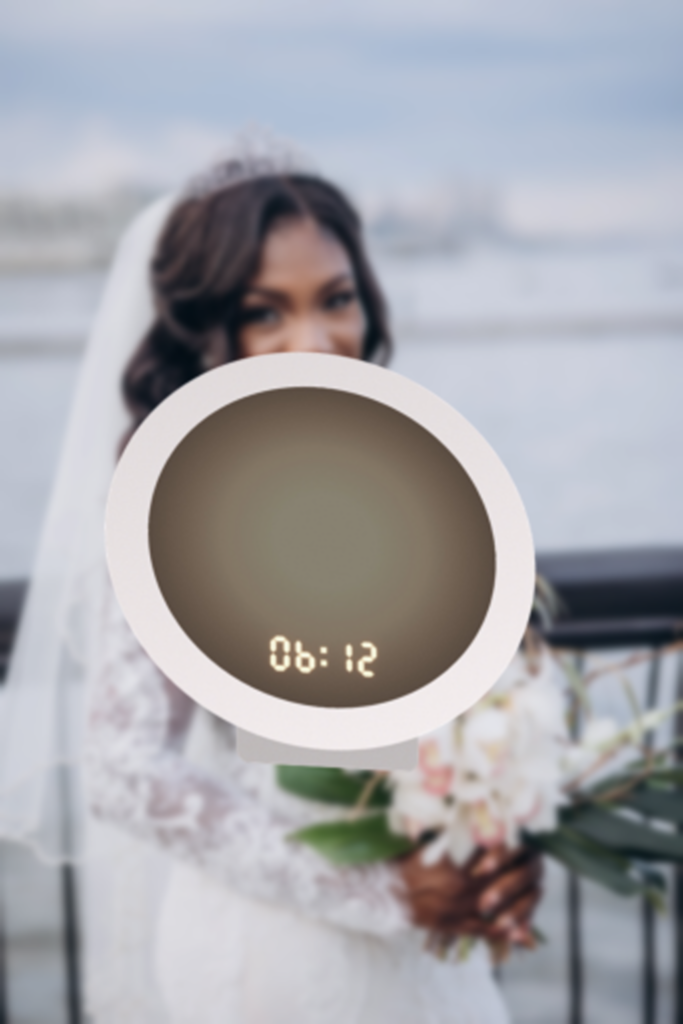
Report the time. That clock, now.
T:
6:12
